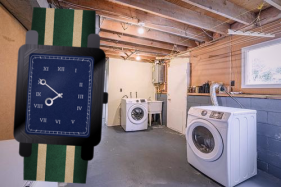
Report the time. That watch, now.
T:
7:51
